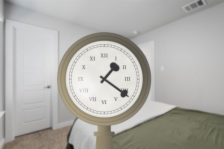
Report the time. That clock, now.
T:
1:21
